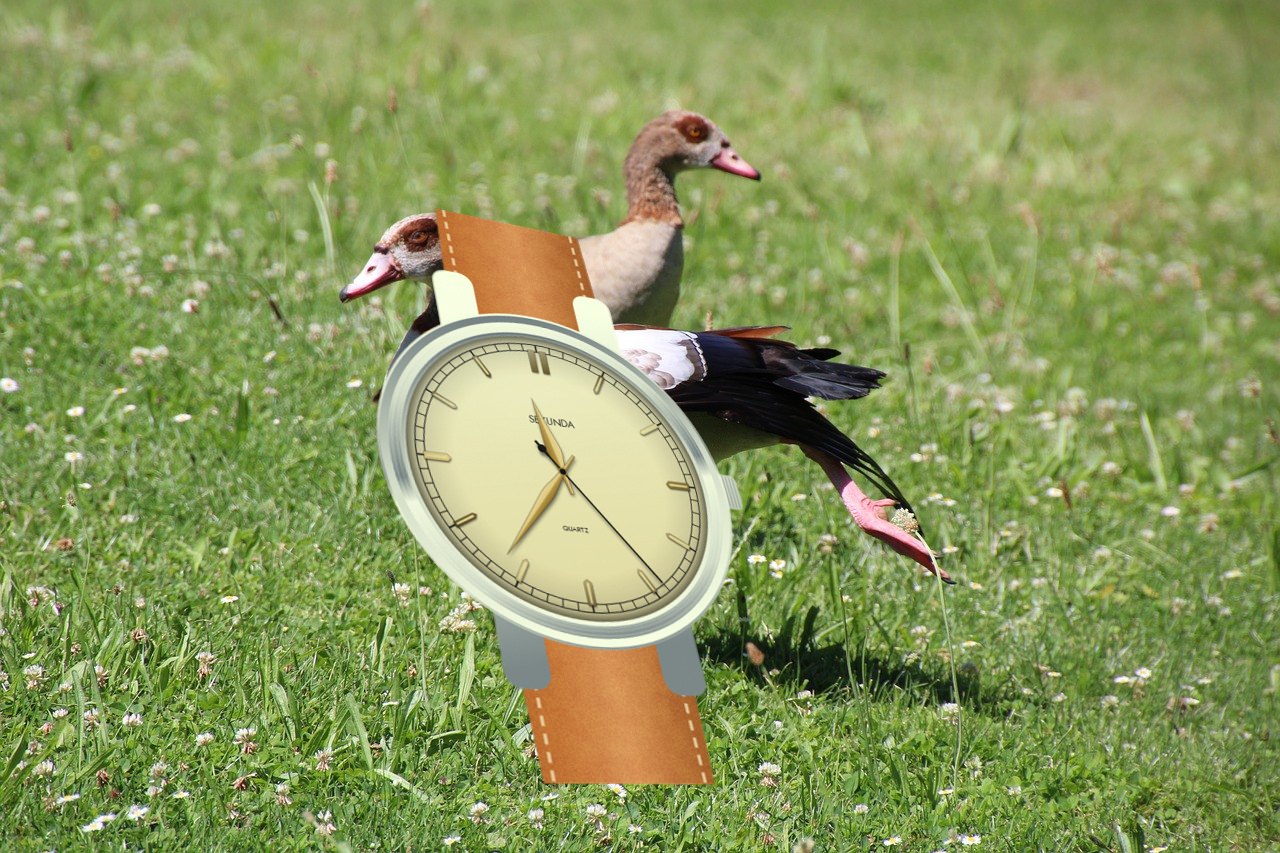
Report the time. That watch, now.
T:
11:36:24
